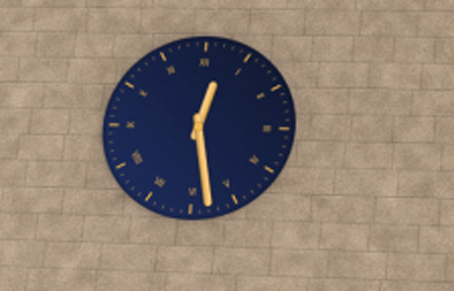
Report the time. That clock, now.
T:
12:28
